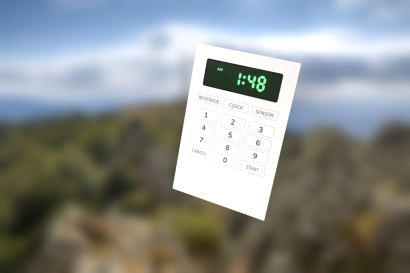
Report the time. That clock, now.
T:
1:48
